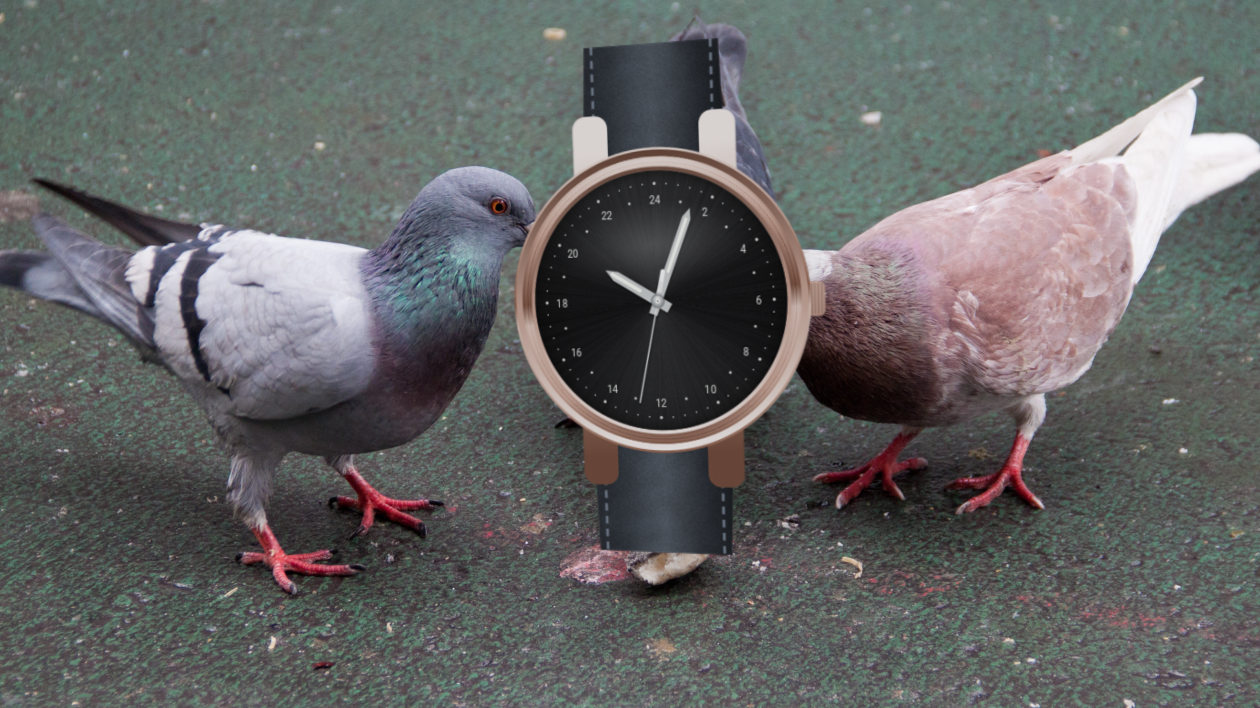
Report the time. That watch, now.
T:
20:03:32
